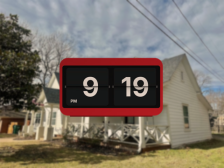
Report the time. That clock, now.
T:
9:19
